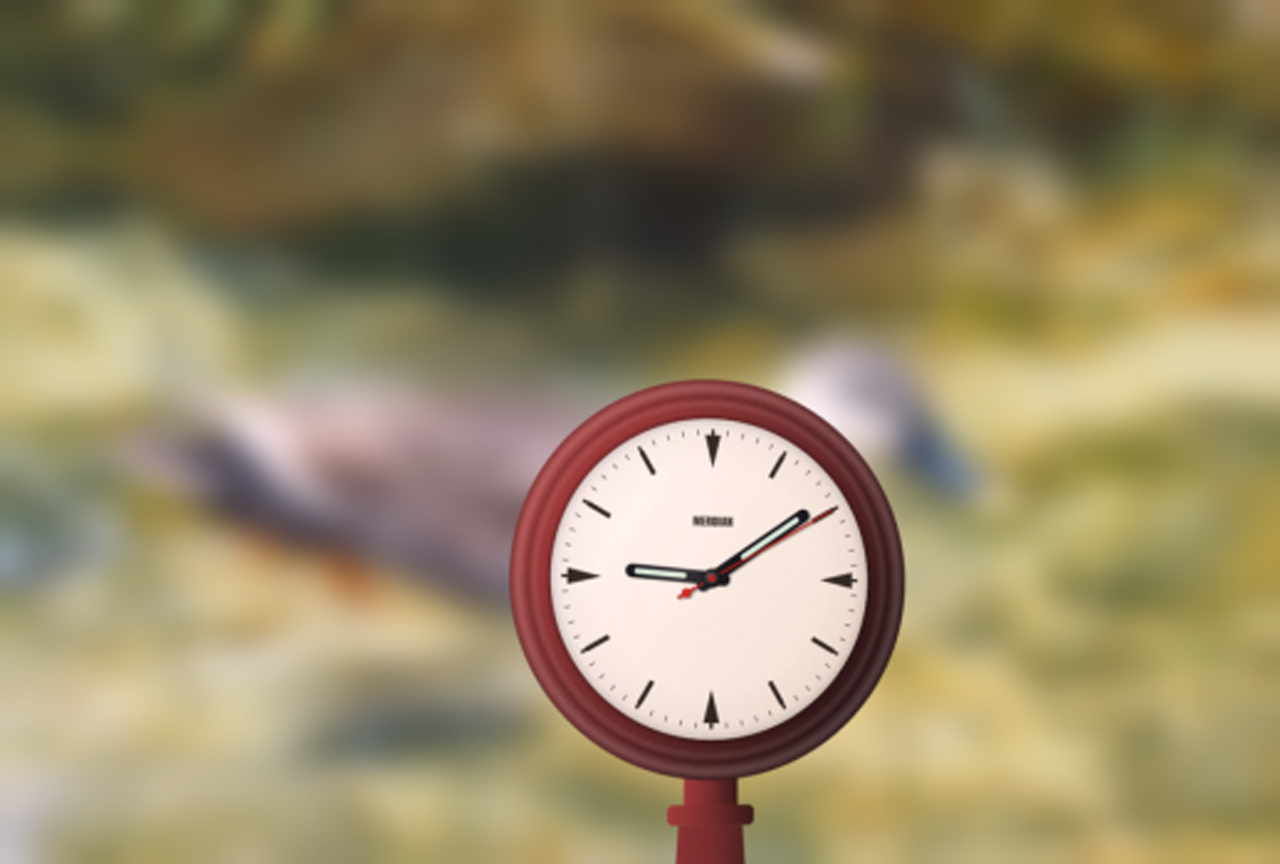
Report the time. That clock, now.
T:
9:09:10
